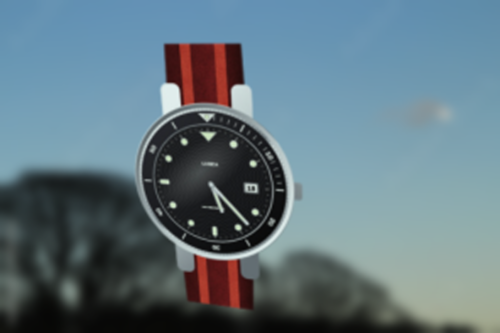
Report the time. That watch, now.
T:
5:23
